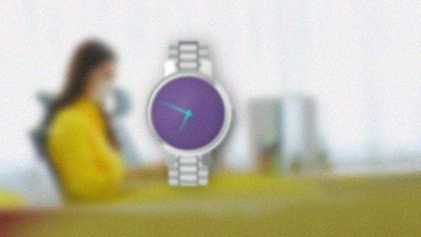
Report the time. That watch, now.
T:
6:49
